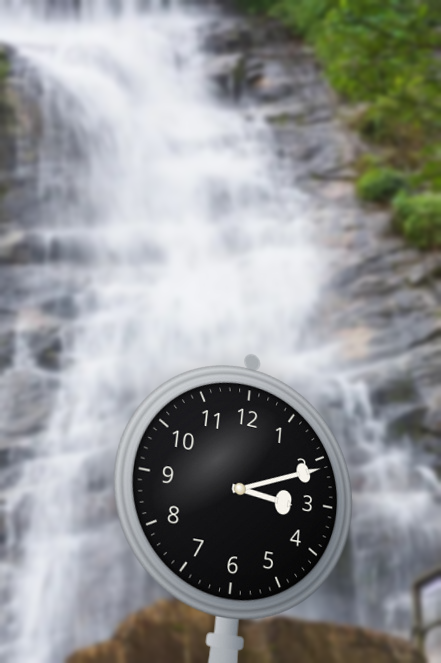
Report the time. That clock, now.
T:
3:11
